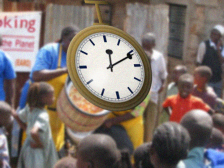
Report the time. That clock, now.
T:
12:11
